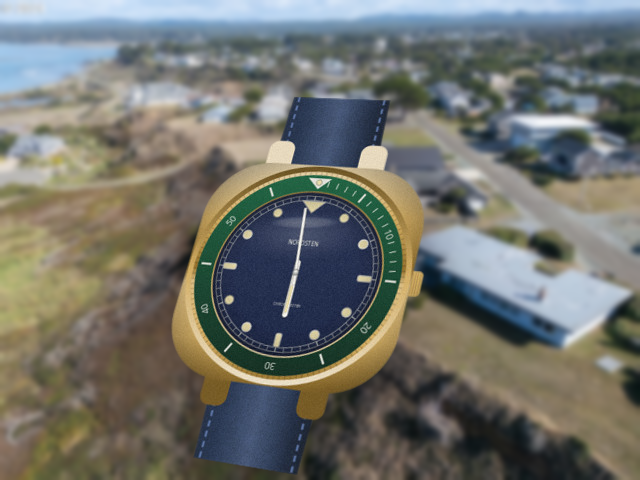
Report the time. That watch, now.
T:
5:59
